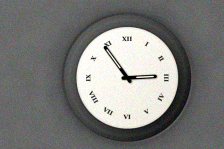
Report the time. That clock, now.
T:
2:54
